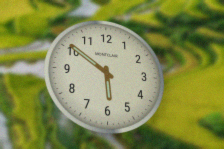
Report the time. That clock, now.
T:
5:51
